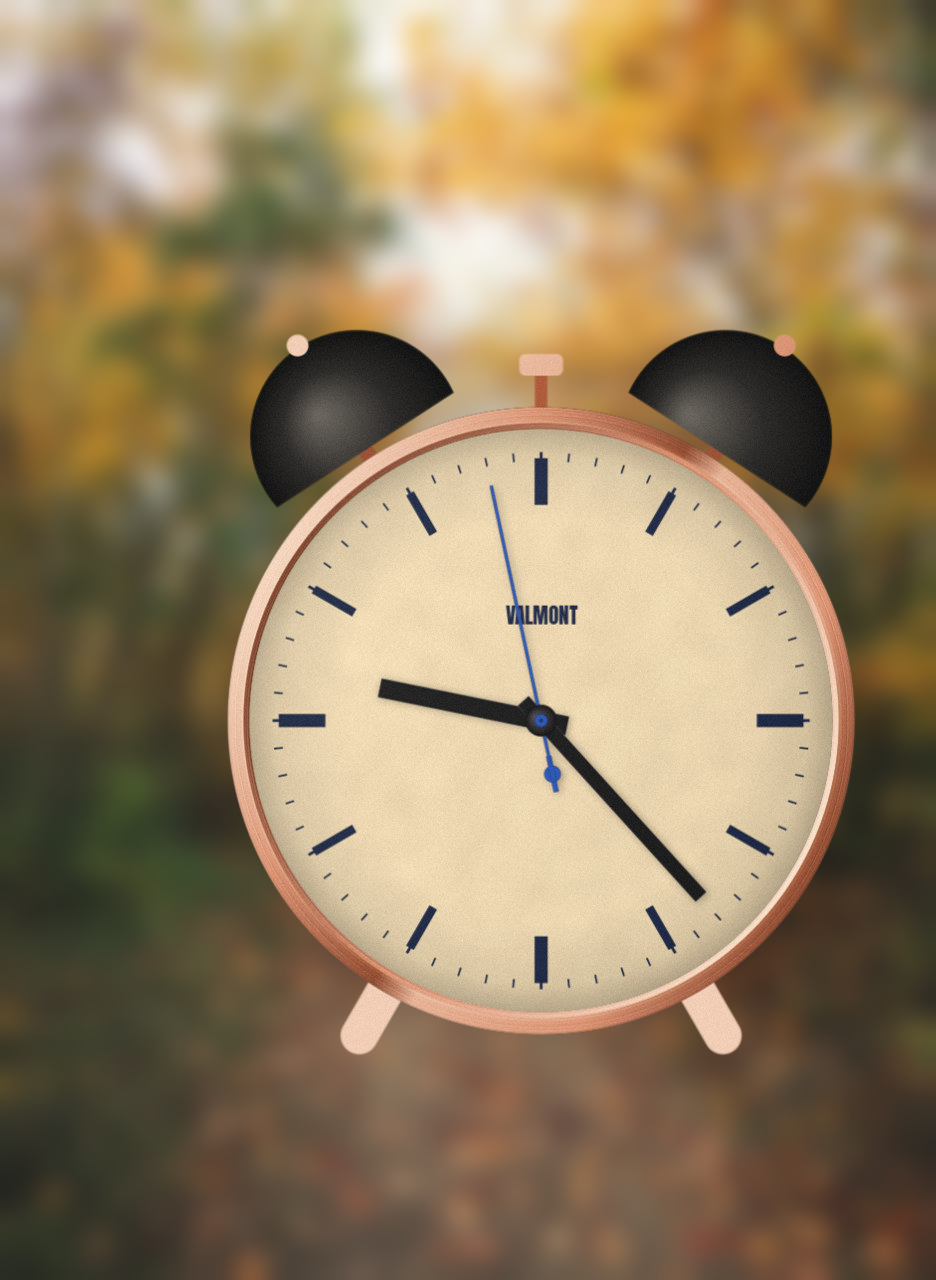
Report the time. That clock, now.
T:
9:22:58
